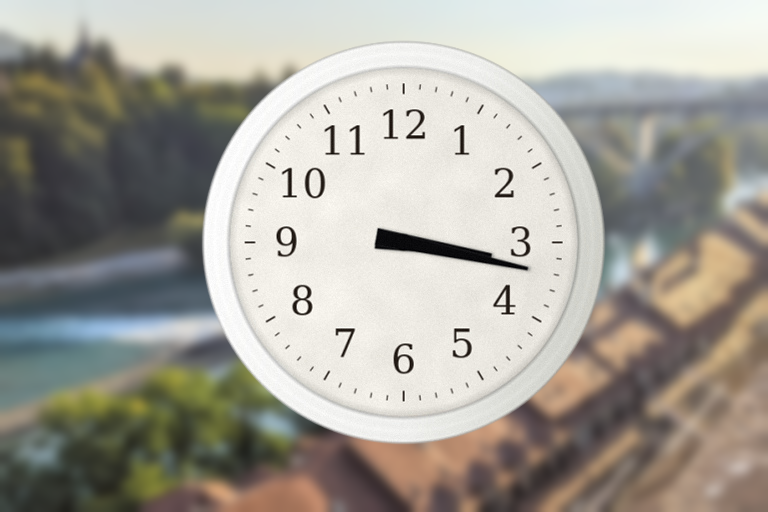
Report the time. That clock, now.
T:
3:17
